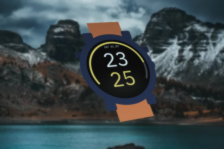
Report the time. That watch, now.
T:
23:25
